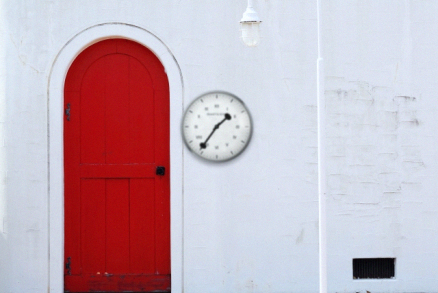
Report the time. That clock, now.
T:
1:36
